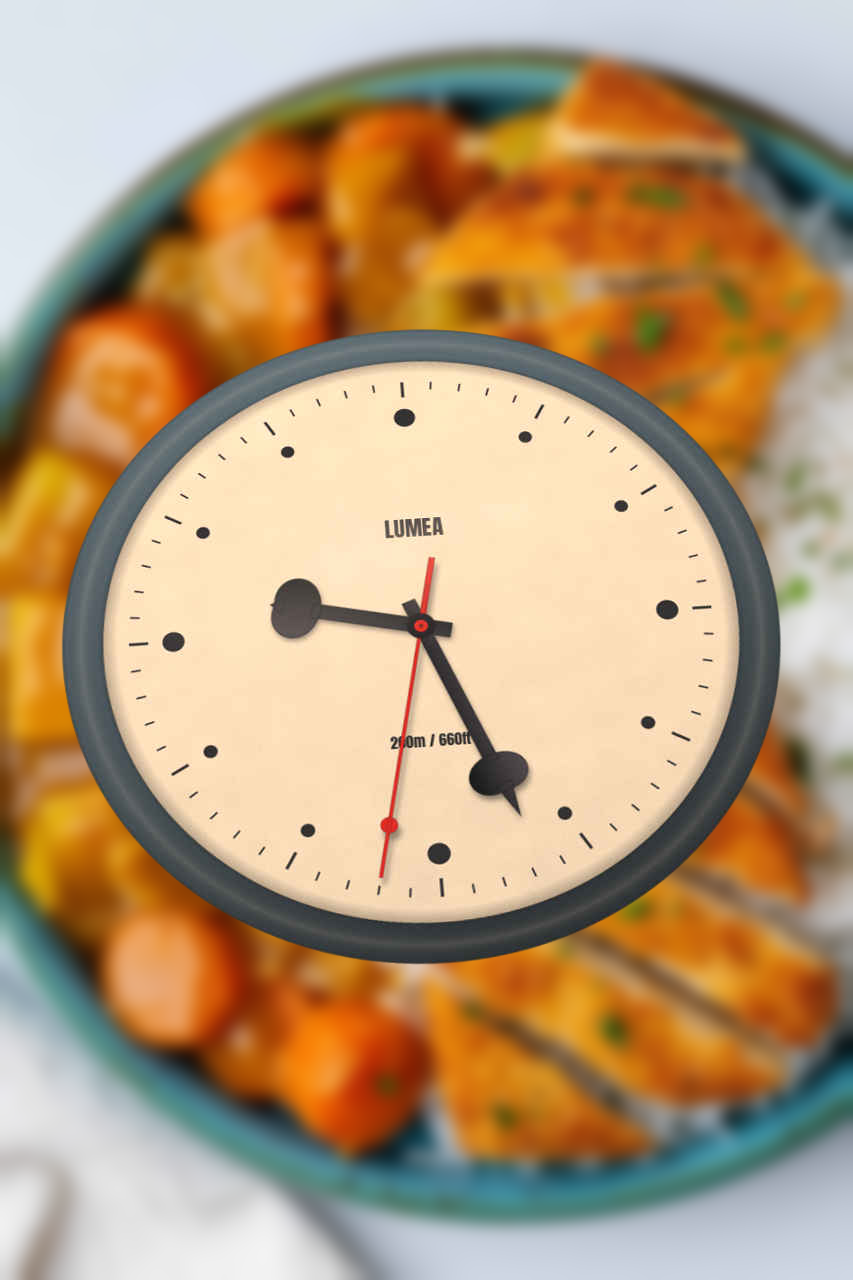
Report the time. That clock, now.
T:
9:26:32
